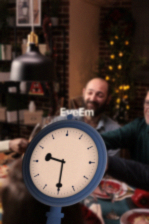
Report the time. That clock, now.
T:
9:30
